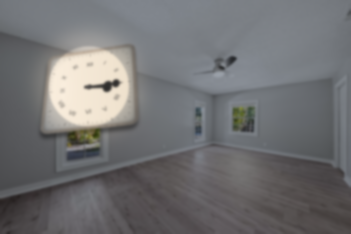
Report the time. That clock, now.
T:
3:15
